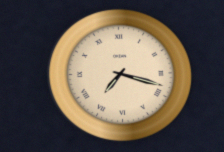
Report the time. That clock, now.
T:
7:18
